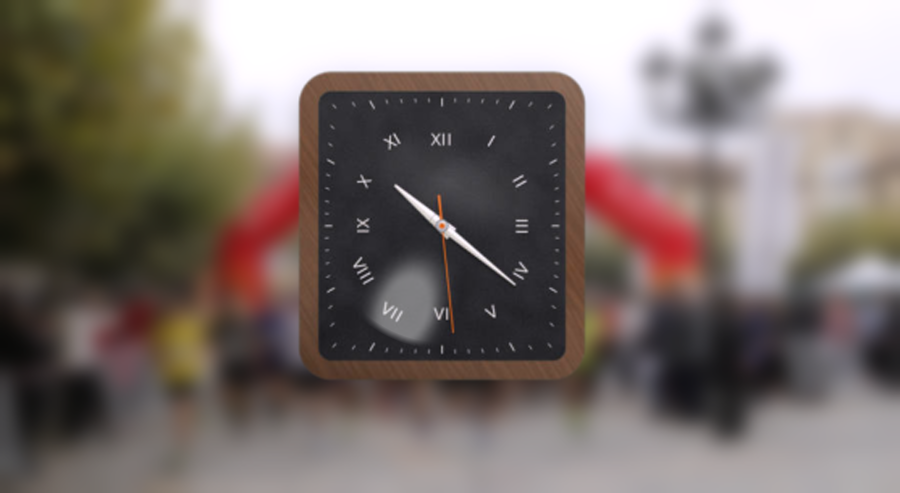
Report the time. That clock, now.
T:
10:21:29
